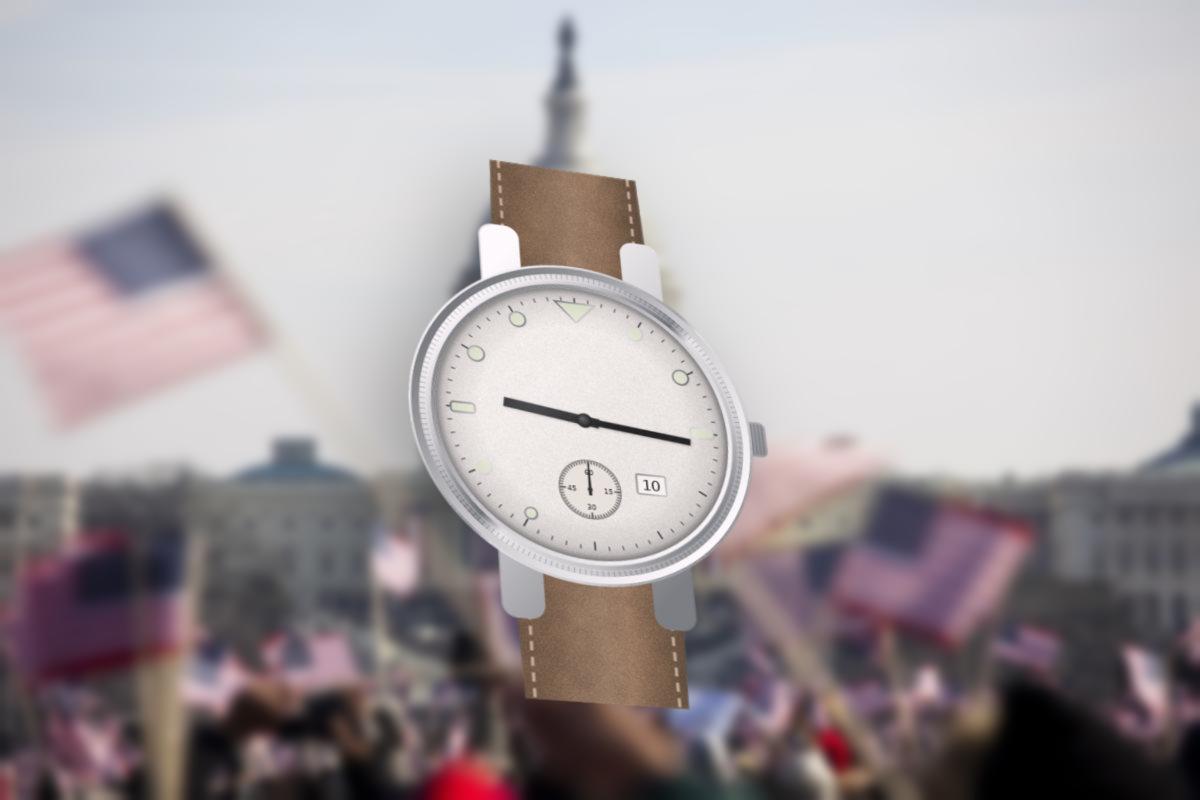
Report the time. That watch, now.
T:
9:16
